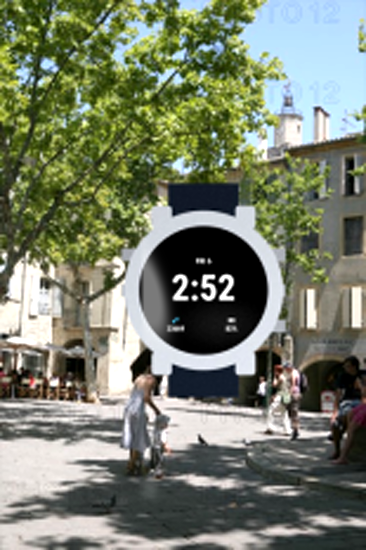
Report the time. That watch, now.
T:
2:52
